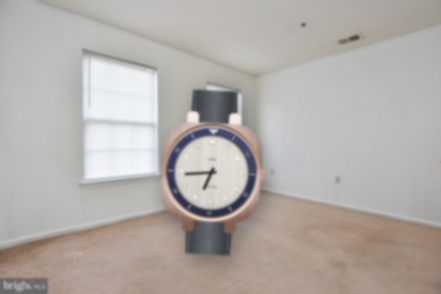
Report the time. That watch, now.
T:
6:44
